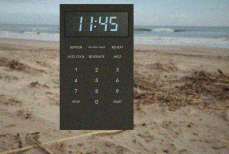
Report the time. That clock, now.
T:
11:45
